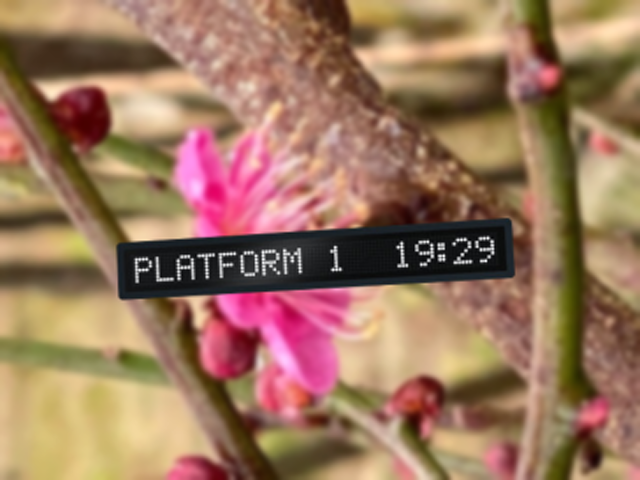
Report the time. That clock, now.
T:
19:29
